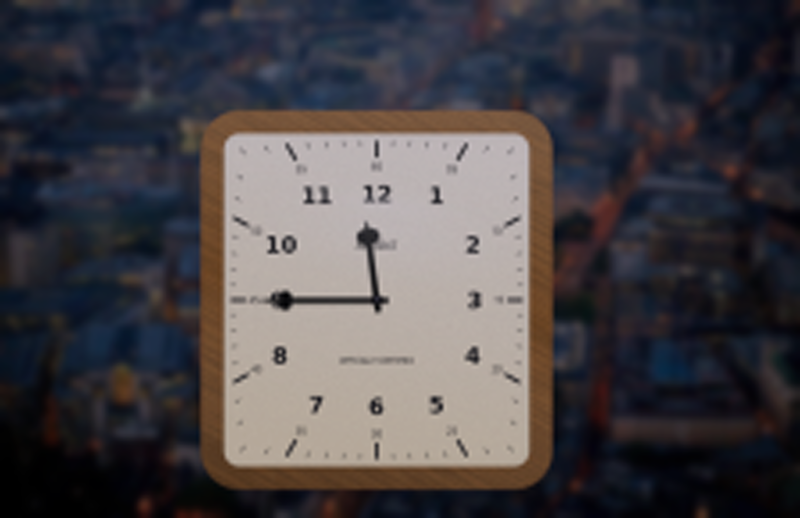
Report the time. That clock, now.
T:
11:45
